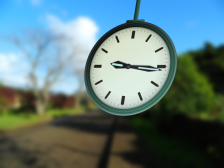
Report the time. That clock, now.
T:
9:16
